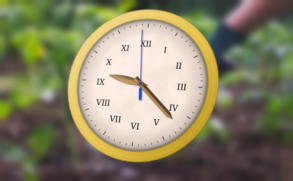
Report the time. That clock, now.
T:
9:21:59
